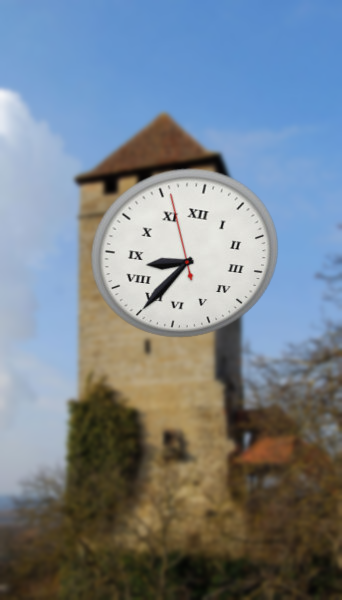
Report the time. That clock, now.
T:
8:34:56
